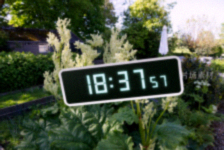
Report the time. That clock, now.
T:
18:37:57
